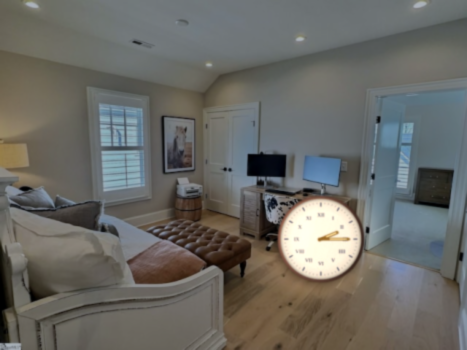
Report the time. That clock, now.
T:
2:15
